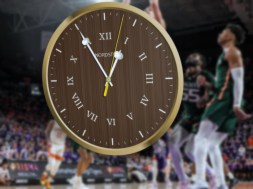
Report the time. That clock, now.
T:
12:55:03
